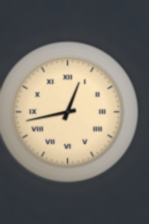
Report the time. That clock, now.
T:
12:43
